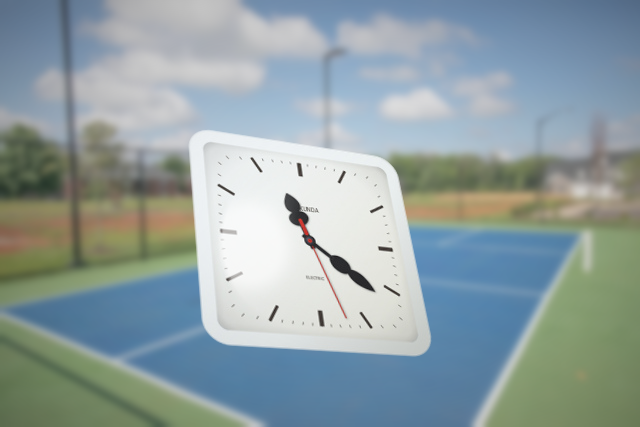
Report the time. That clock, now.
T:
11:21:27
